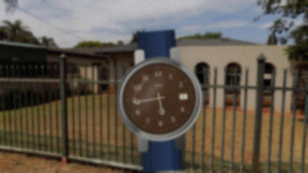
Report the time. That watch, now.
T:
5:44
